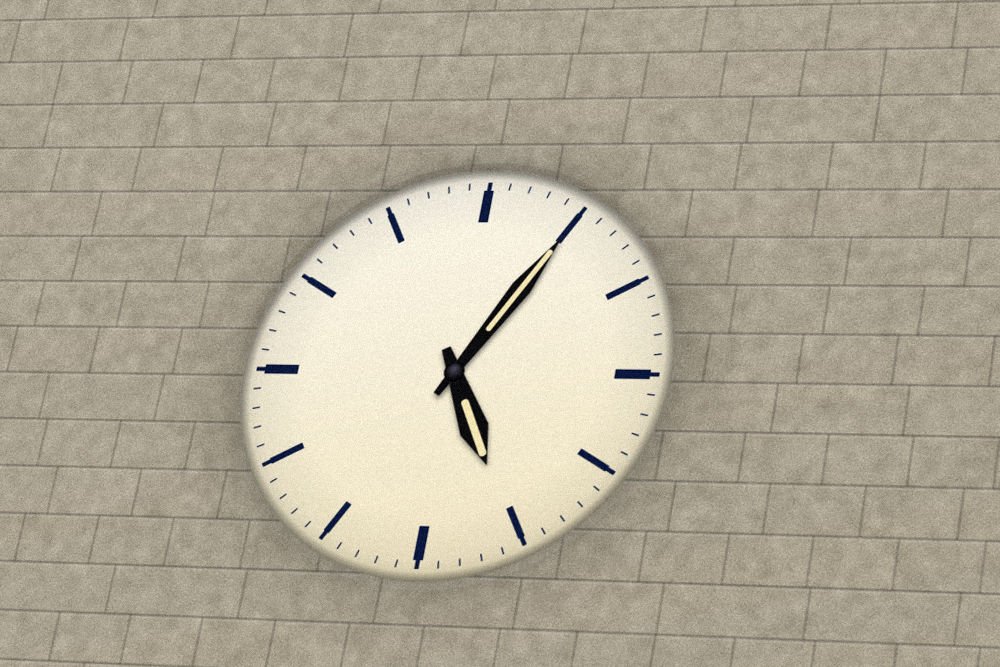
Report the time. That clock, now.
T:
5:05
